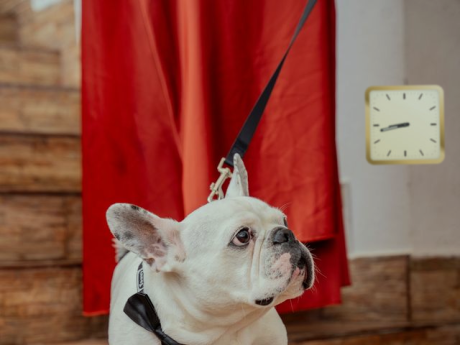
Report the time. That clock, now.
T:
8:43
